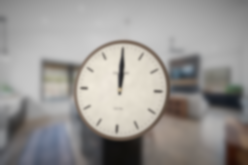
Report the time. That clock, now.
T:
12:00
